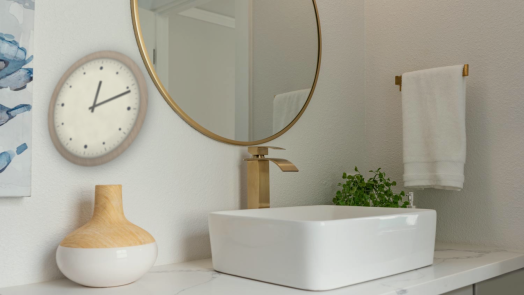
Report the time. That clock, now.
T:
12:11
